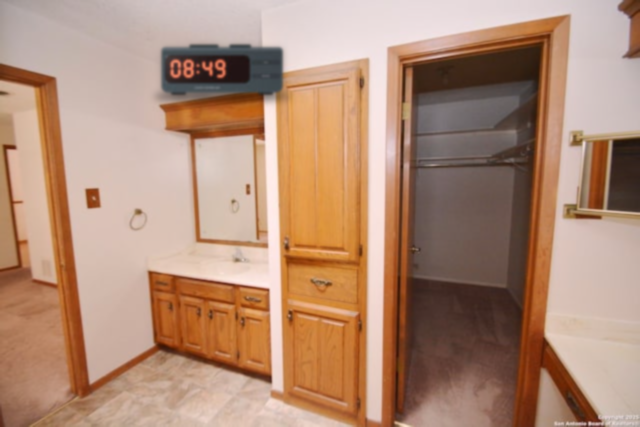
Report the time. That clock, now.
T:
8:49
